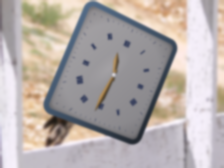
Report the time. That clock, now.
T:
11:31
